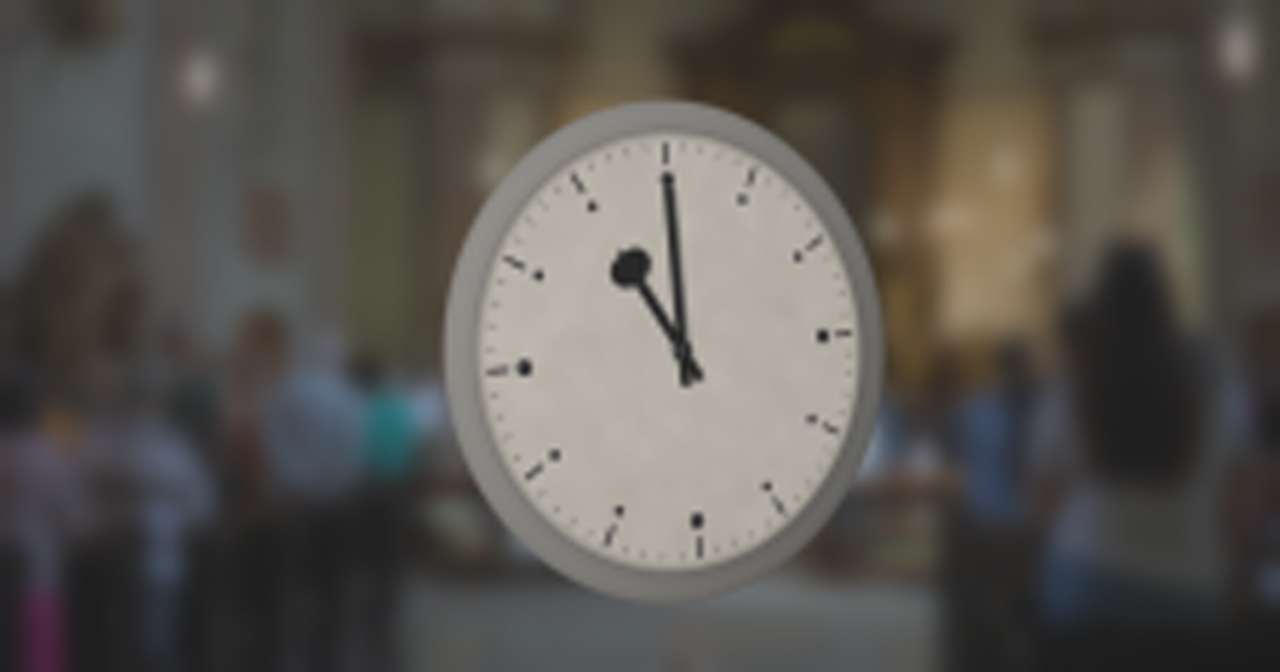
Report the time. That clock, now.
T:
11:00
